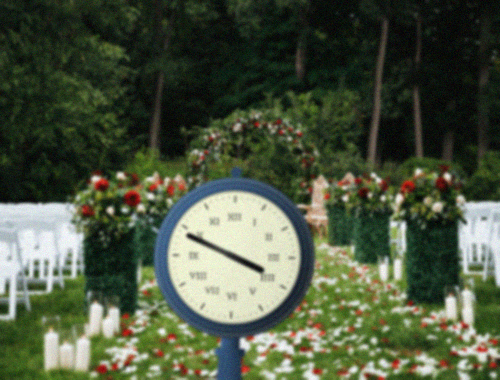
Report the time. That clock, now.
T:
3:49
